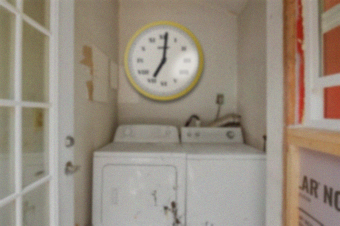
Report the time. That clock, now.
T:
7:01
